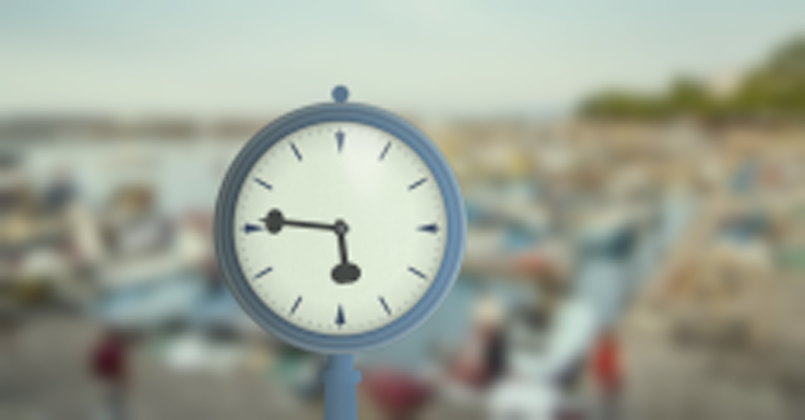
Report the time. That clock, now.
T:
5:46
